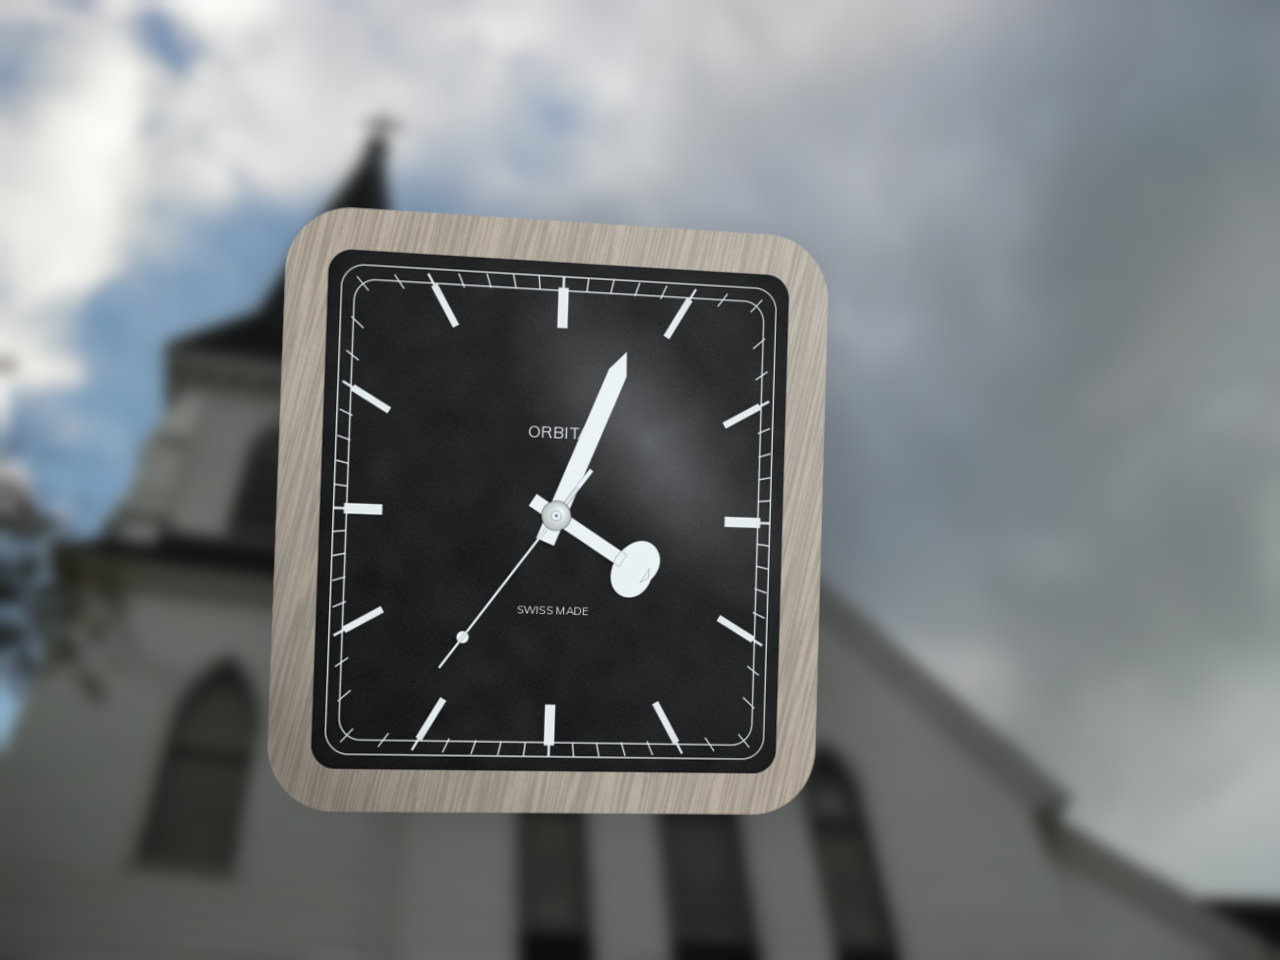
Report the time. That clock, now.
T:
4:03:36
